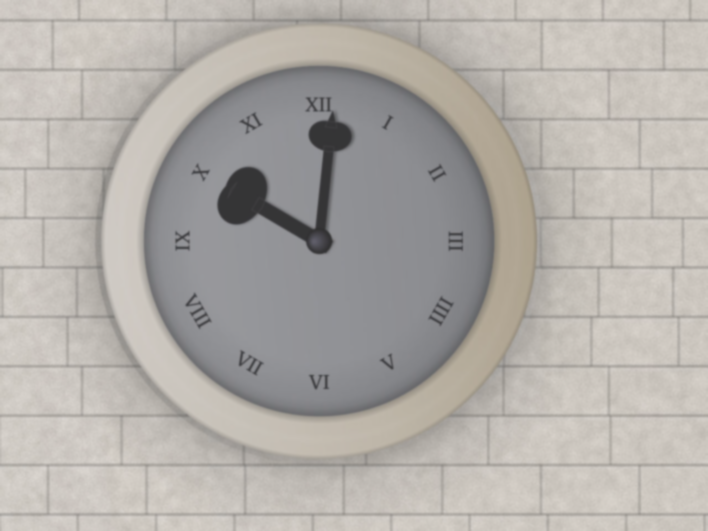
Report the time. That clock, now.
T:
10:01
